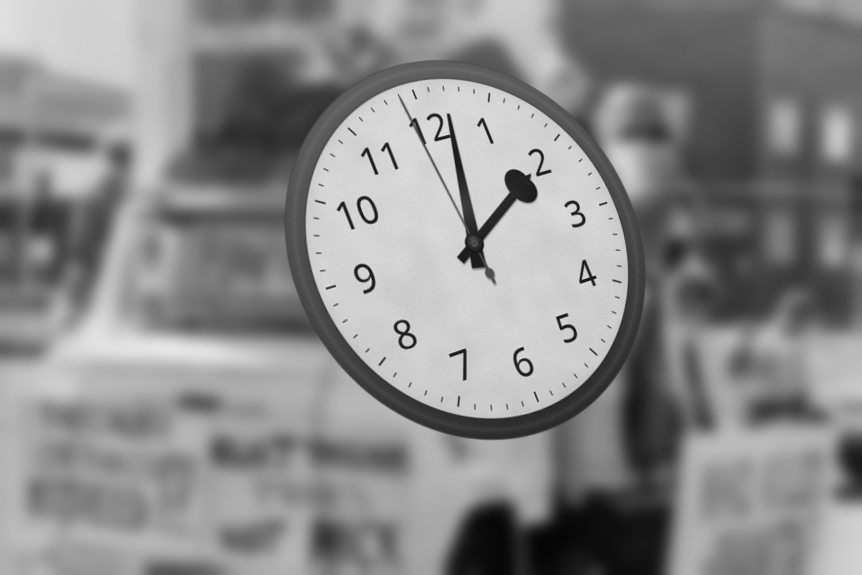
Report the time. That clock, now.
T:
2:01:59
